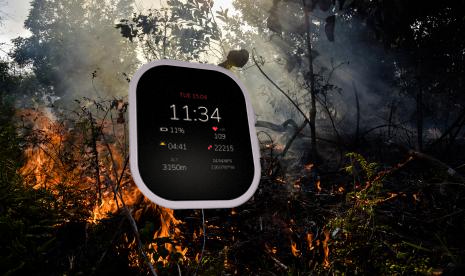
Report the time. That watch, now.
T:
11:34
